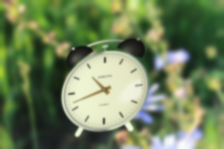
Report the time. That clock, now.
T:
10:42
